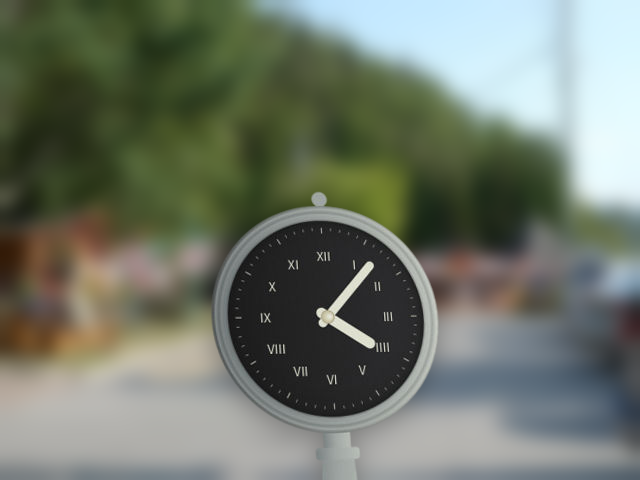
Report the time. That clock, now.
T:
4:07
